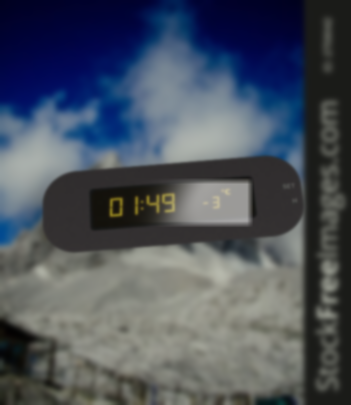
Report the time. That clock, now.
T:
1:49
